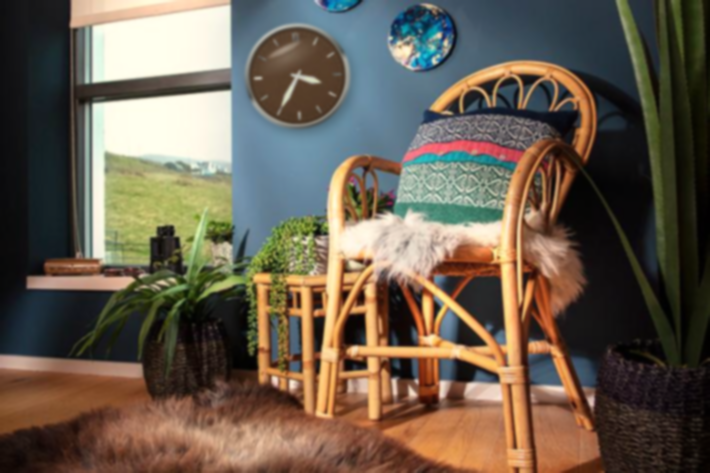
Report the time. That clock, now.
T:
3:35
